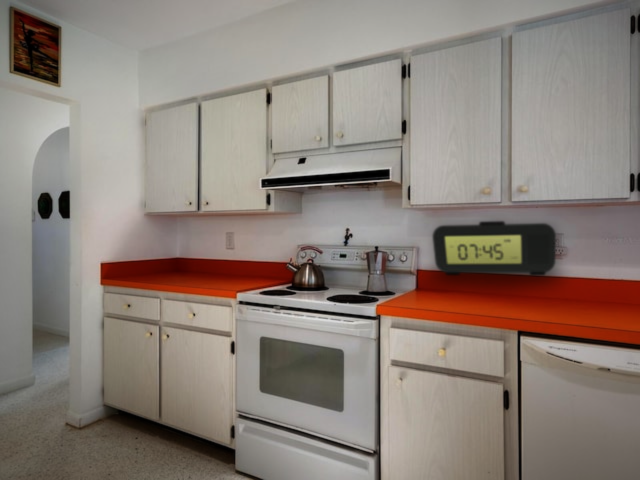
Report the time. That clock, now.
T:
7:45
